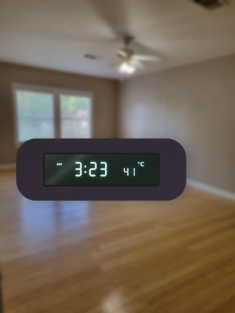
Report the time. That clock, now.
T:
3:23
